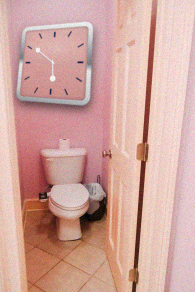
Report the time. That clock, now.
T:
5:51
